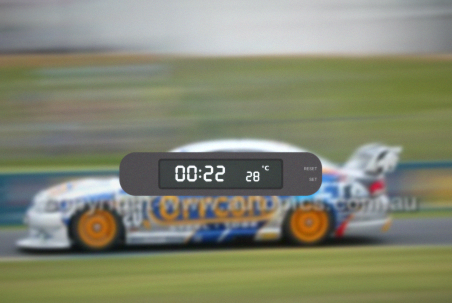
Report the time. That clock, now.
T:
0:22
